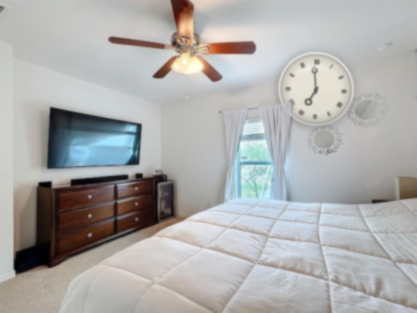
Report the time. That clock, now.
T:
6:59
